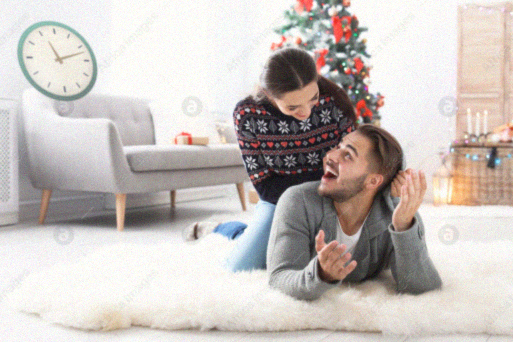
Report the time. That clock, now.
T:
11:12
